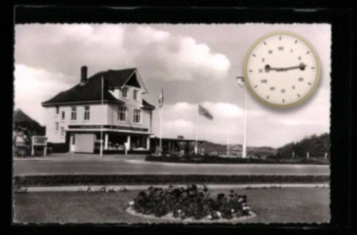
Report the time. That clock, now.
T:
9:14
